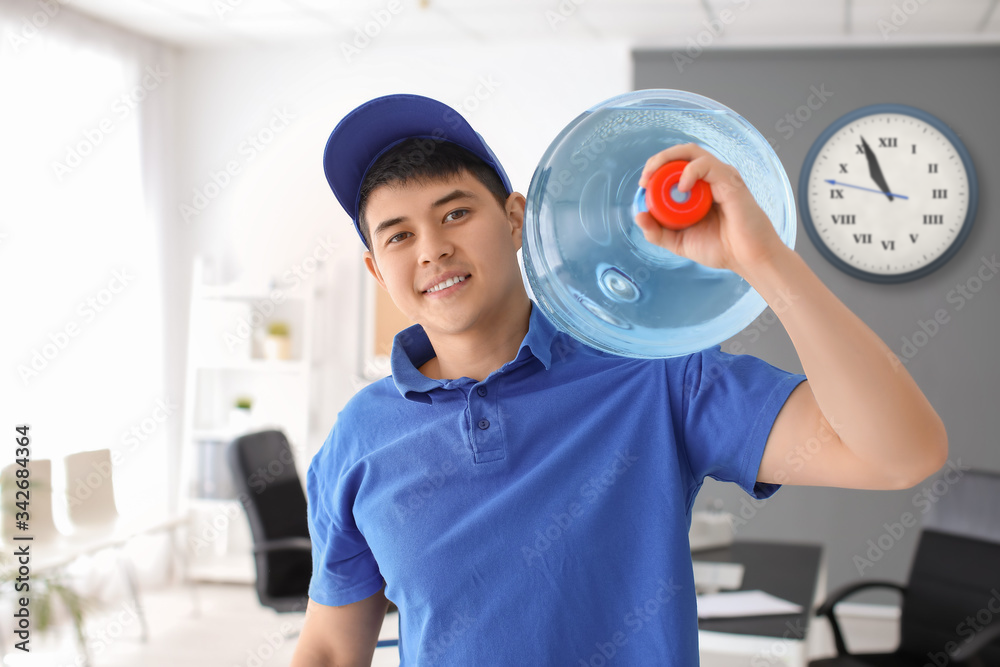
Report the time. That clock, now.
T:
10:55:47
